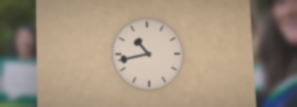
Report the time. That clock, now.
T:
10:43
